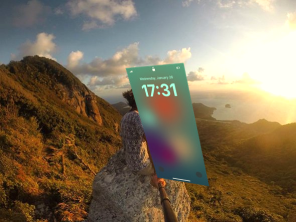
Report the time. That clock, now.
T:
17:31
